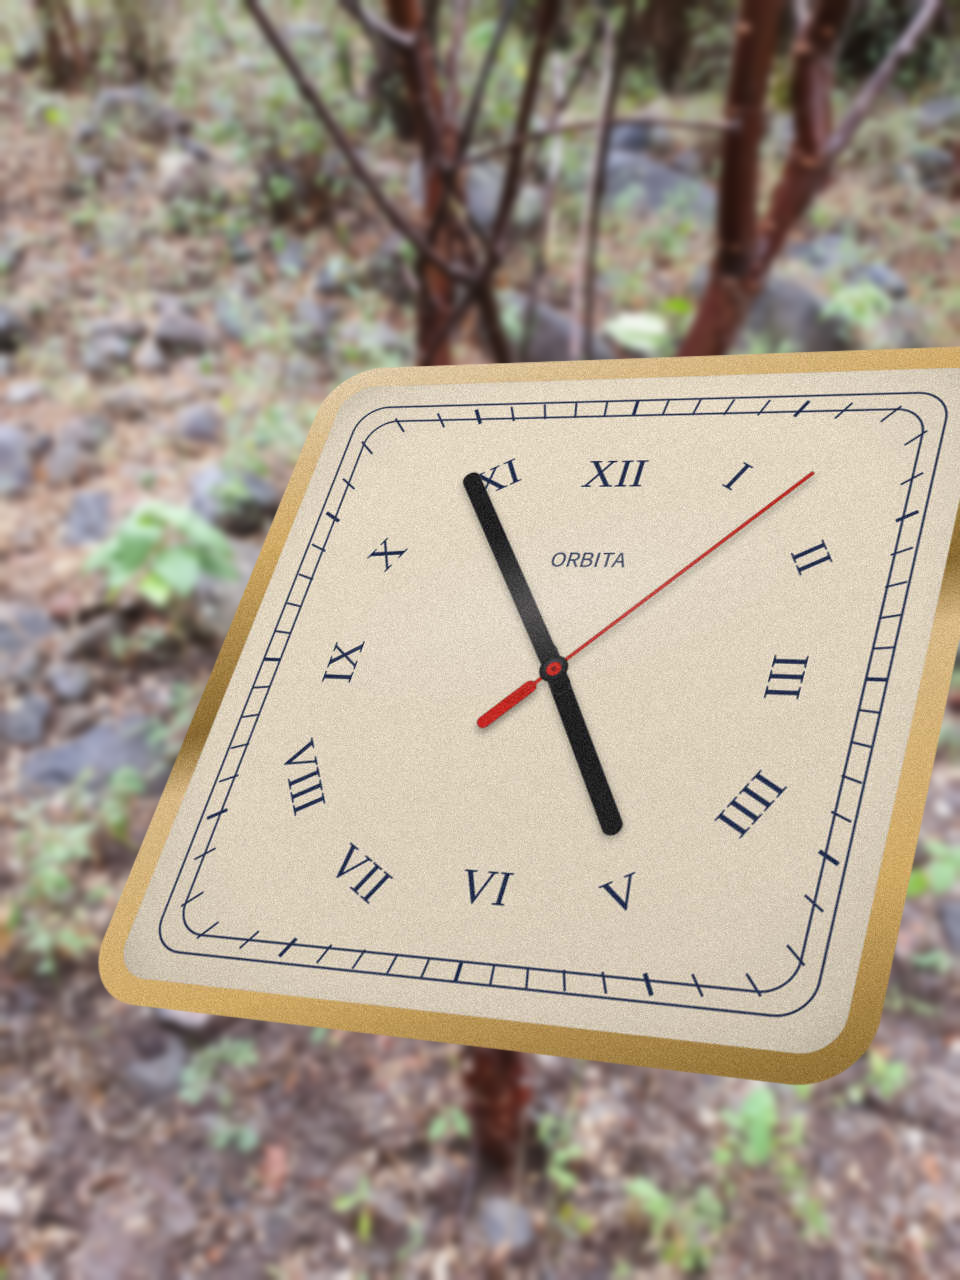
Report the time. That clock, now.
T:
4:54:07
